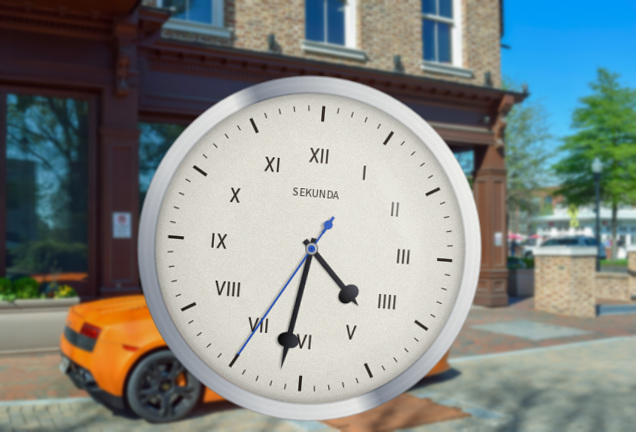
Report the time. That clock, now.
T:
4:31:35
